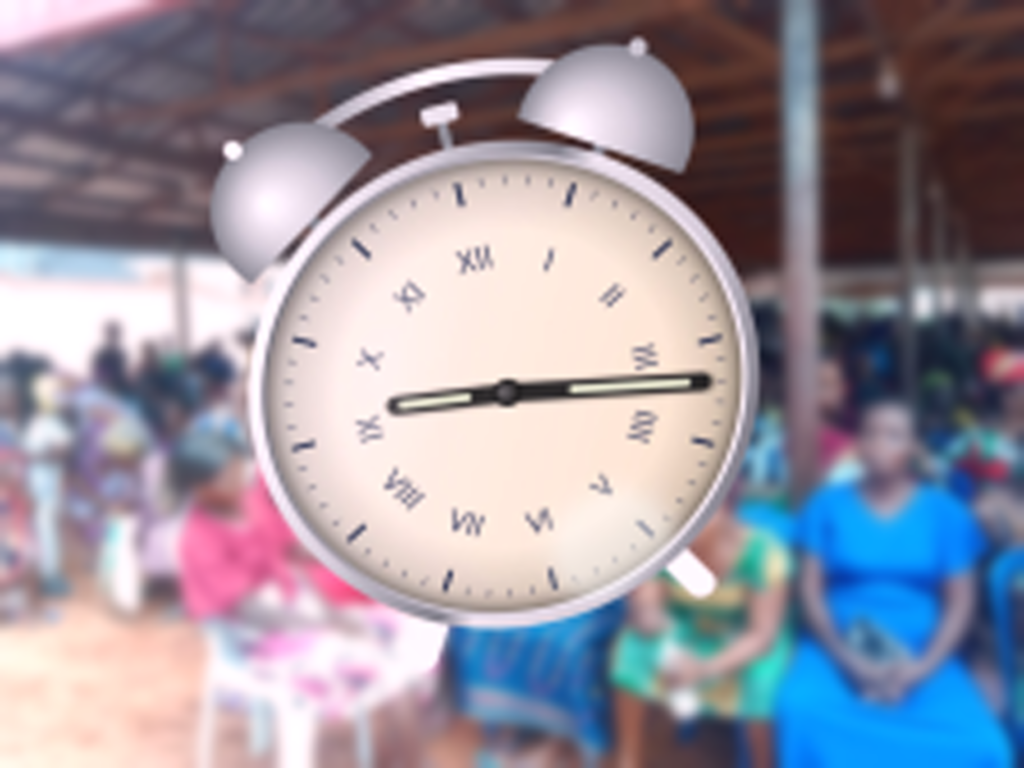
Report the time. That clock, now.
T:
9:17
